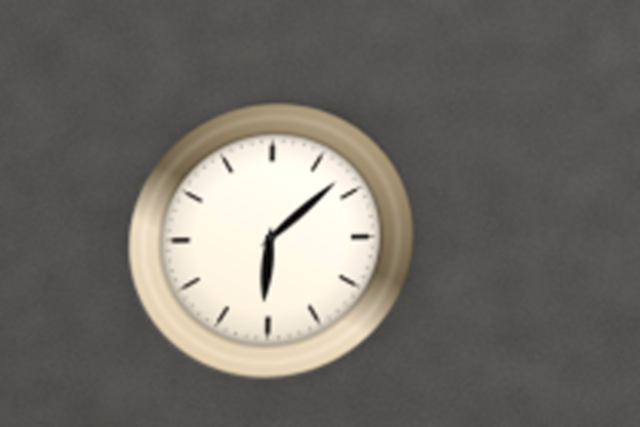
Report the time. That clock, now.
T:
6:08
